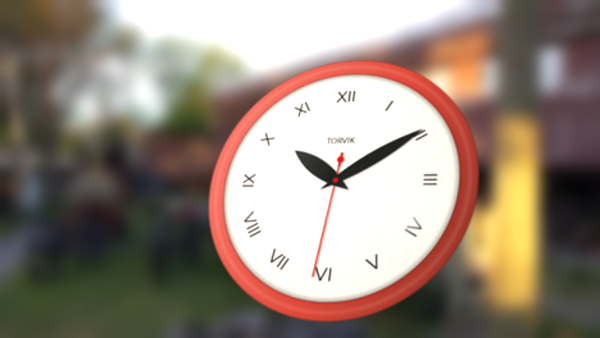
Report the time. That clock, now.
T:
10:09:31
